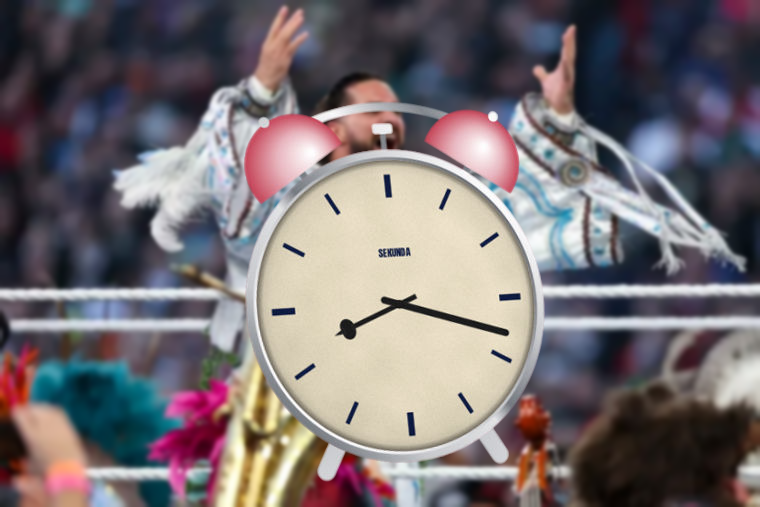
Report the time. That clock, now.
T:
8:18
